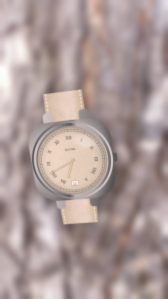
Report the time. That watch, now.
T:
6:41
